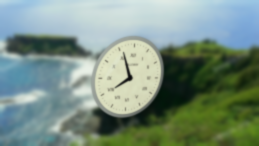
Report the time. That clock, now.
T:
7:56
